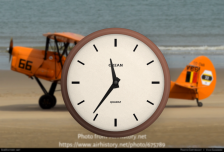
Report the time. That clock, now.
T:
11:36
